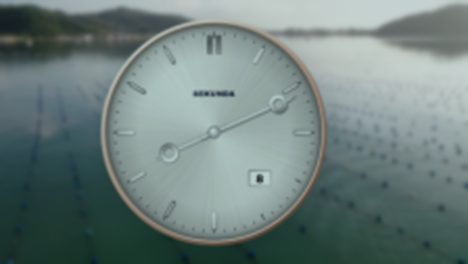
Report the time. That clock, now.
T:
8:11
